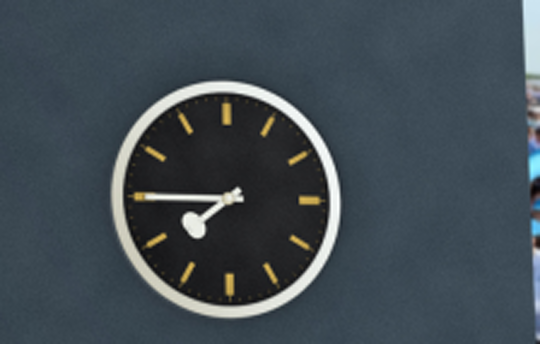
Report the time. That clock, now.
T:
7:45
